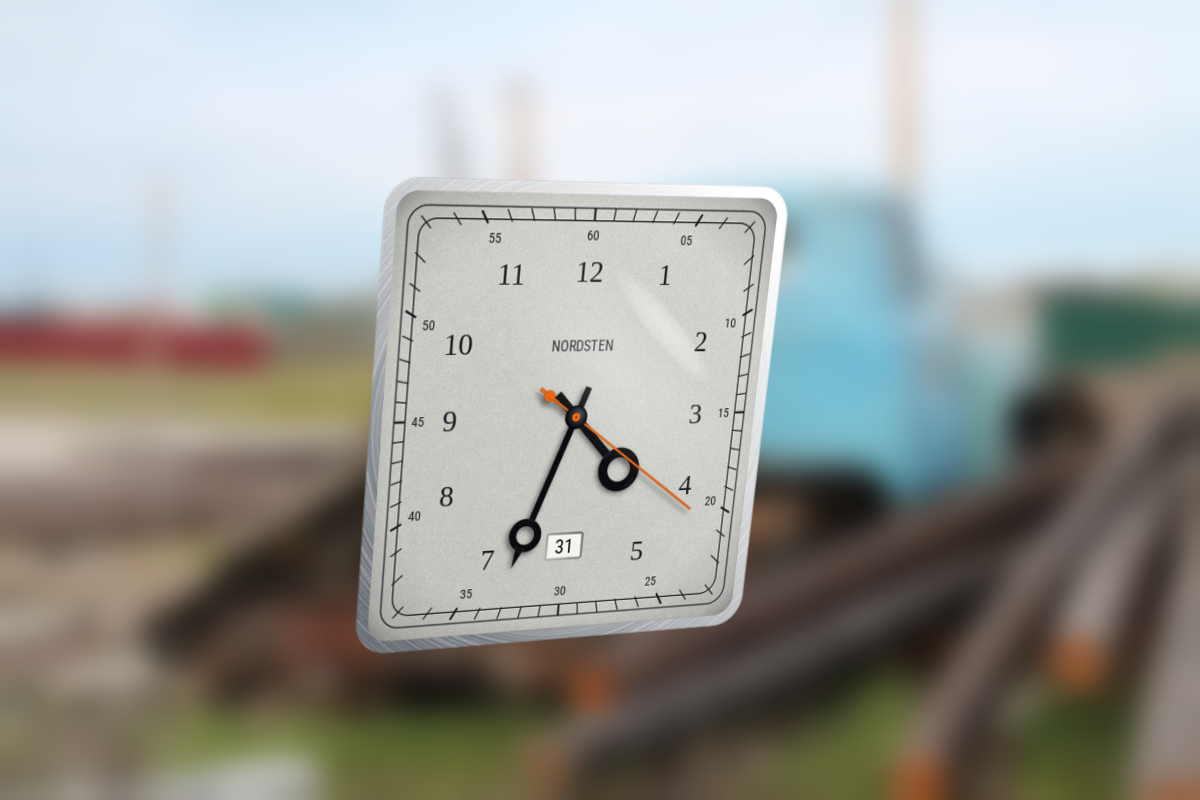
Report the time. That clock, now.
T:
4:33:21
